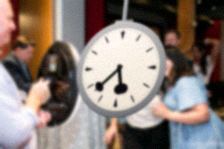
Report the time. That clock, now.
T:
5:38
